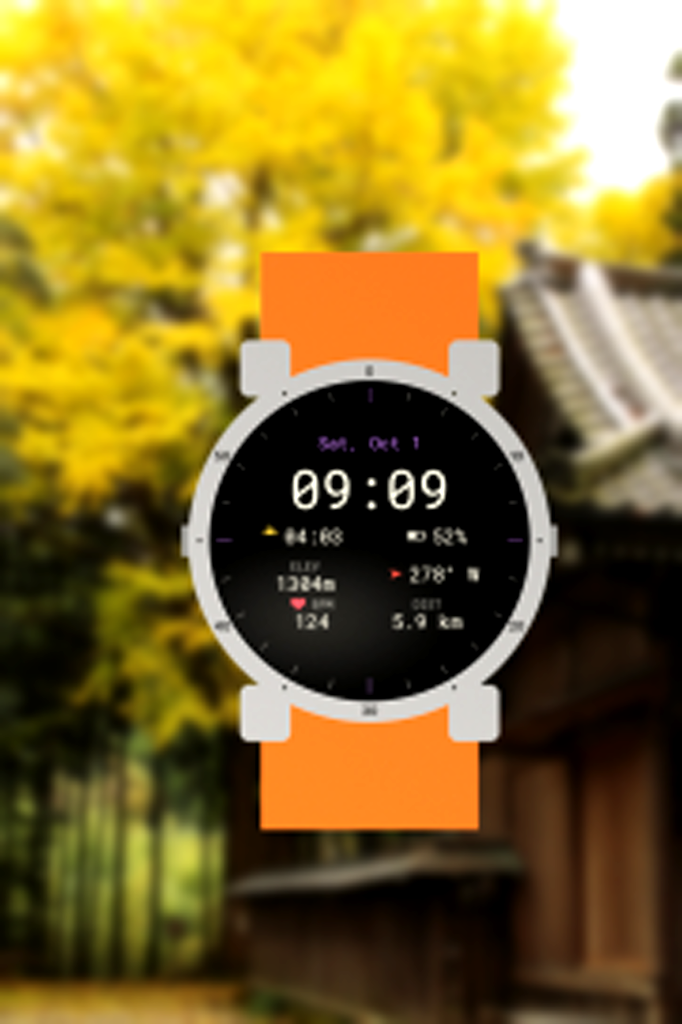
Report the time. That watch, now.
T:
9:09
